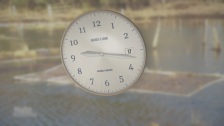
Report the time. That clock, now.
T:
9:17
